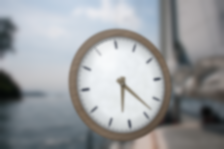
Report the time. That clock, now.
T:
6:23
